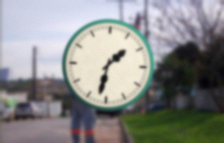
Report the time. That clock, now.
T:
1:32
